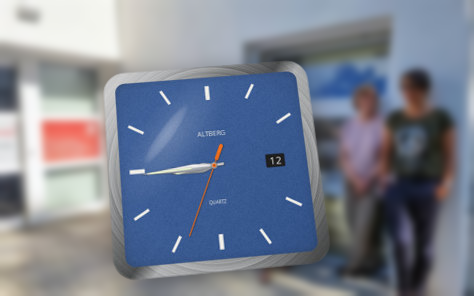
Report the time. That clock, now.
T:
8:44:34
